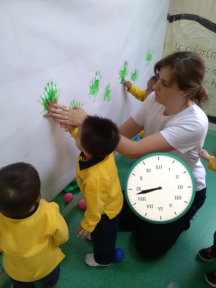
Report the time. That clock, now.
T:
8:43
